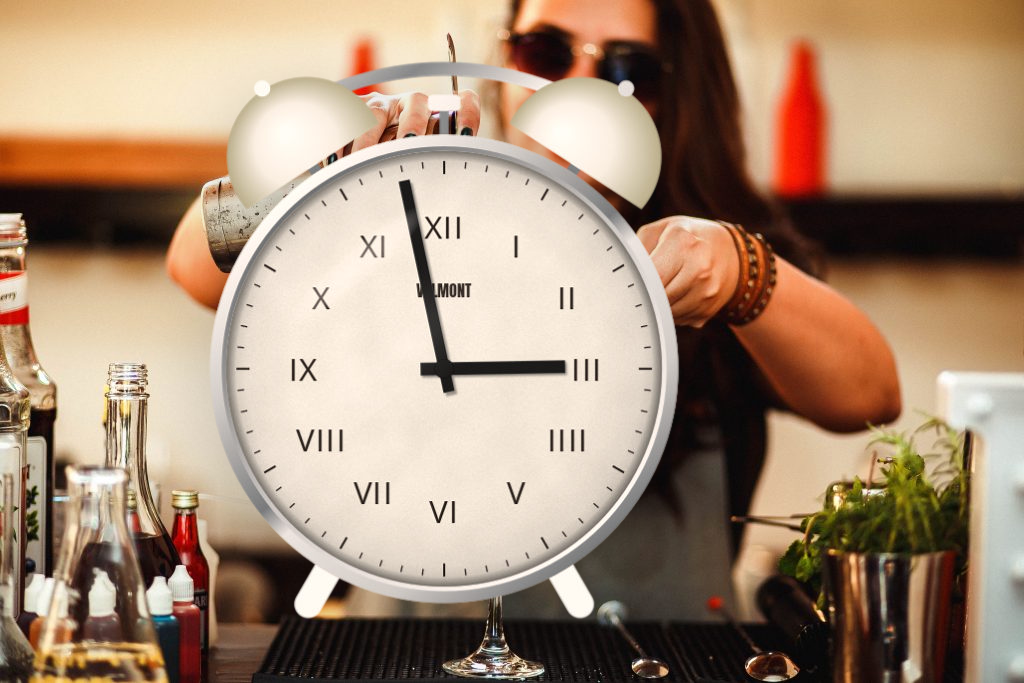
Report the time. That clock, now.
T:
2:58
